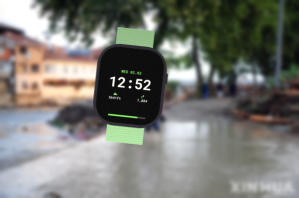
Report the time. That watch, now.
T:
12:52
